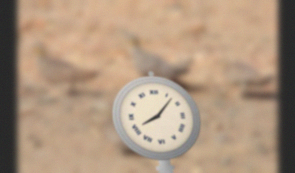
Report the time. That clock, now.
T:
8:07
